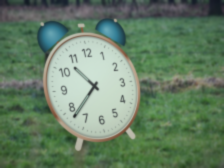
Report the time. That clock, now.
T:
10:38
